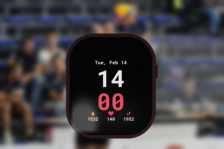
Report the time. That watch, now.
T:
14:00
